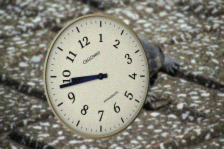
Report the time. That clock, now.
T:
9:48
